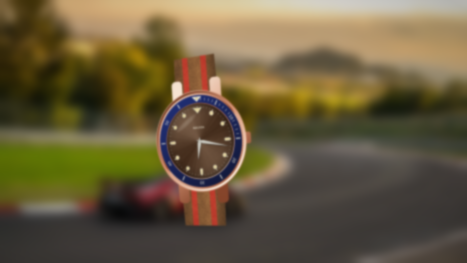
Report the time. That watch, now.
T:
6:17
